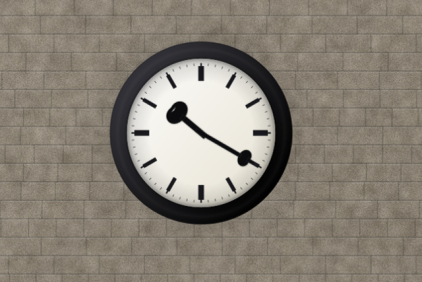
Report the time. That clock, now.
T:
10:20
